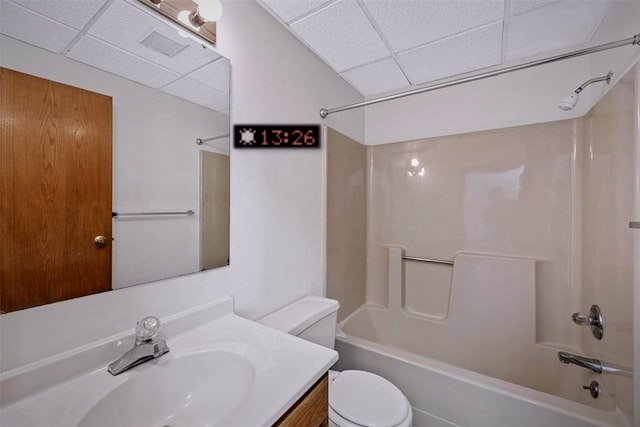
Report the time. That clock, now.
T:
13:26
